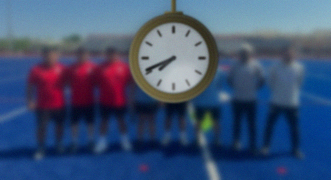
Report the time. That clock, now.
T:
7:41
